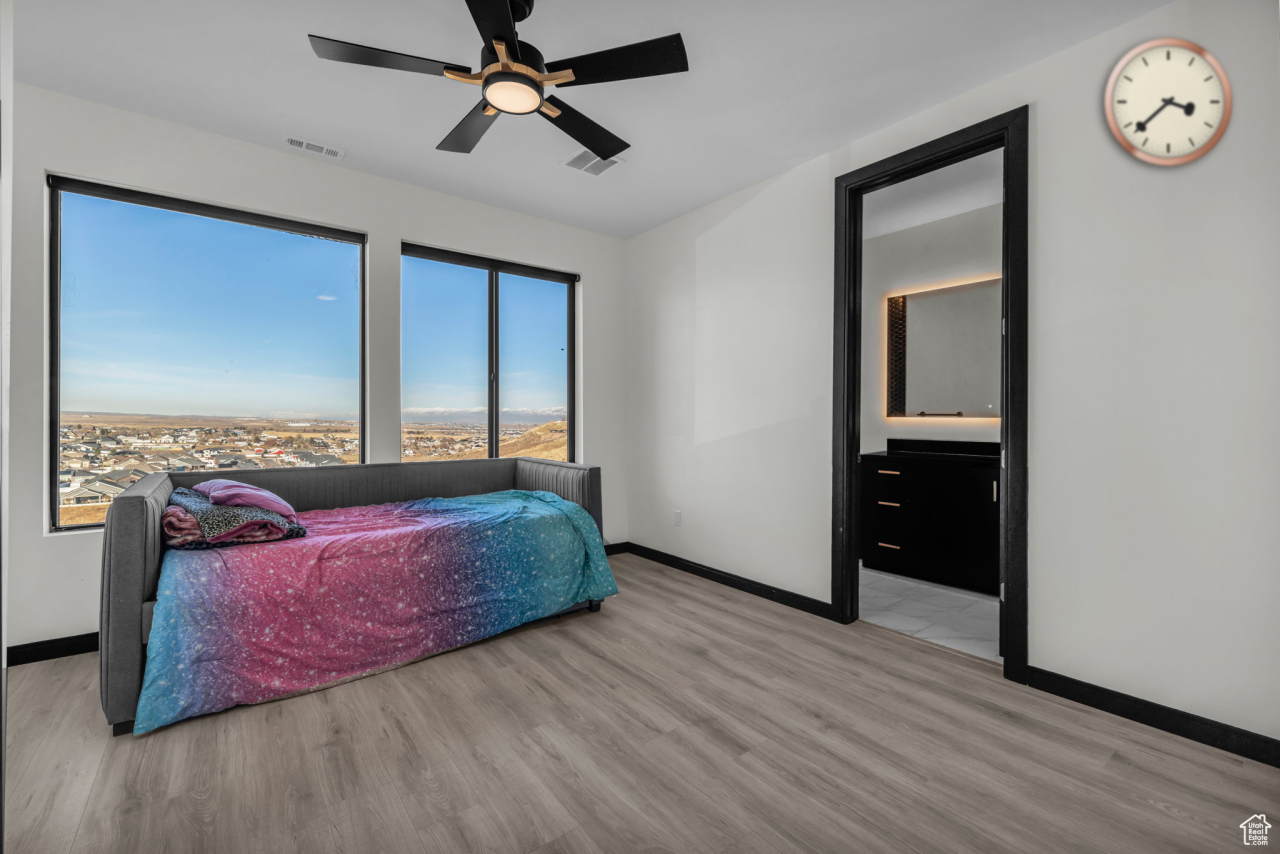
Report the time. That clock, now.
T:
3:38
